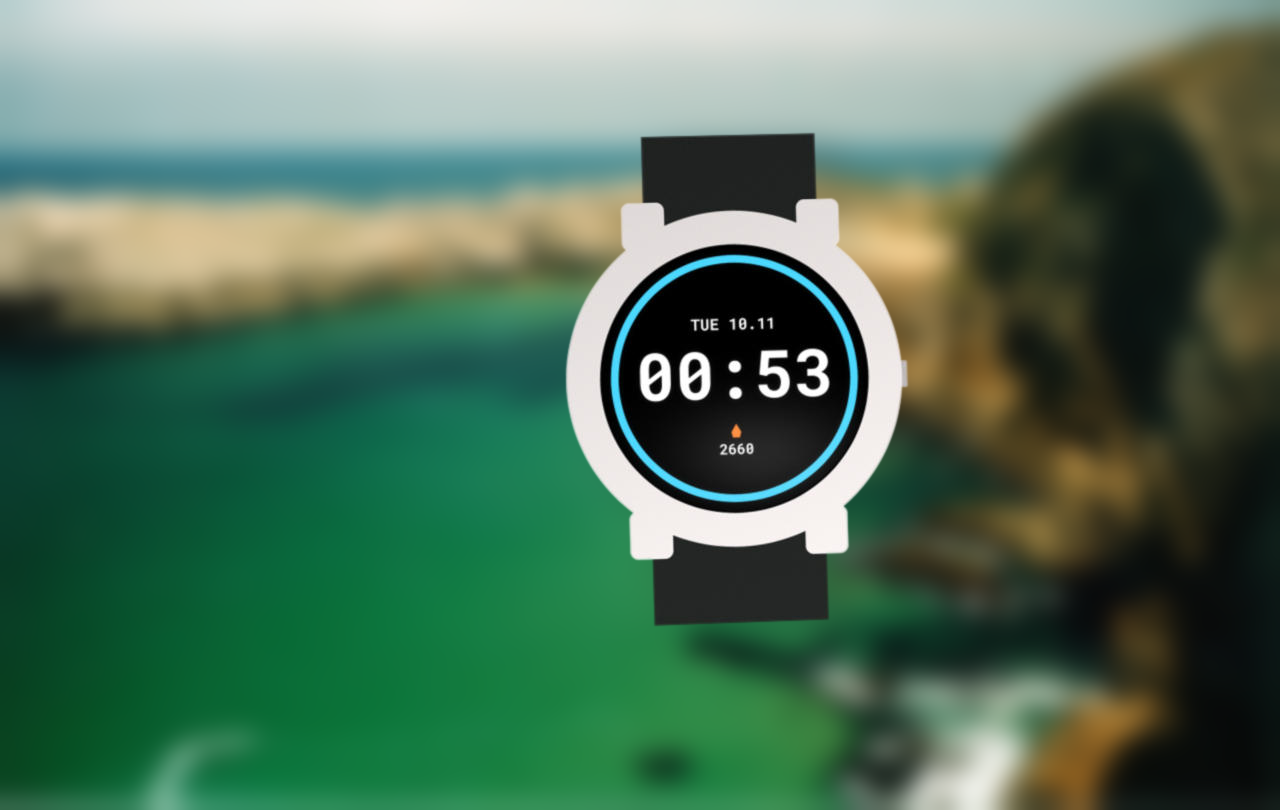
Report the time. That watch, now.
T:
0:53
